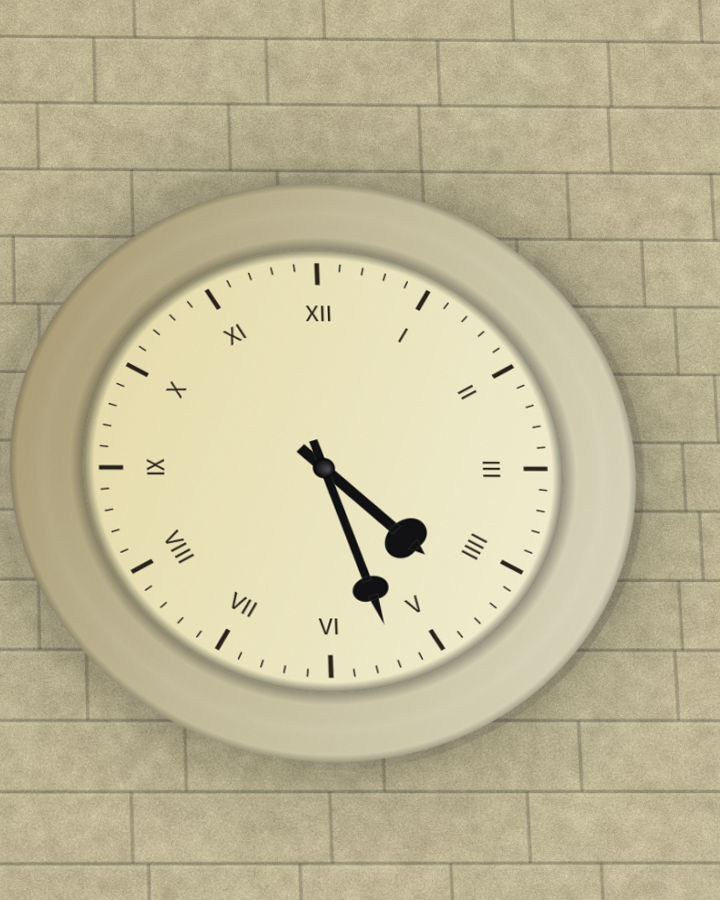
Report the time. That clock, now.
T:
4:27
